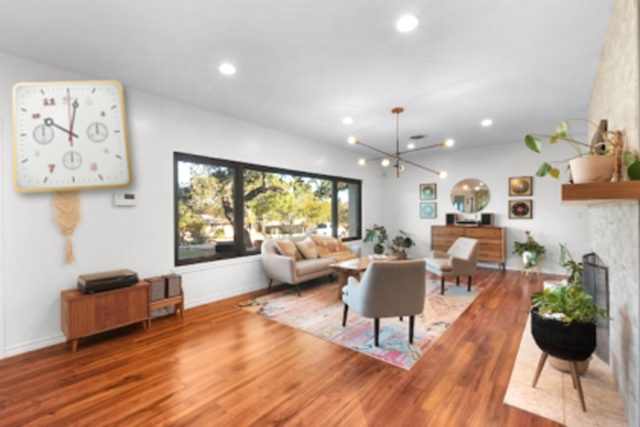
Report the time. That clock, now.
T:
10:02
